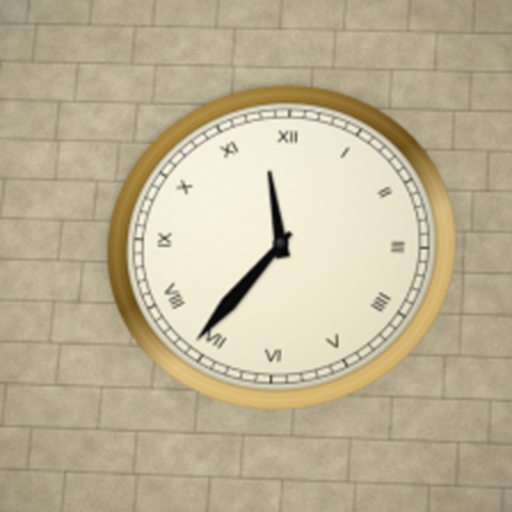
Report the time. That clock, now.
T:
11:36
